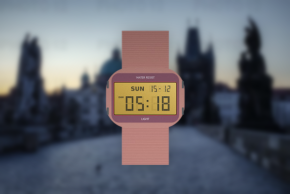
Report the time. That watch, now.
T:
5:18
